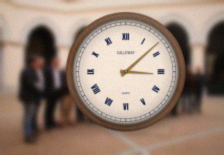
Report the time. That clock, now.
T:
3:08
